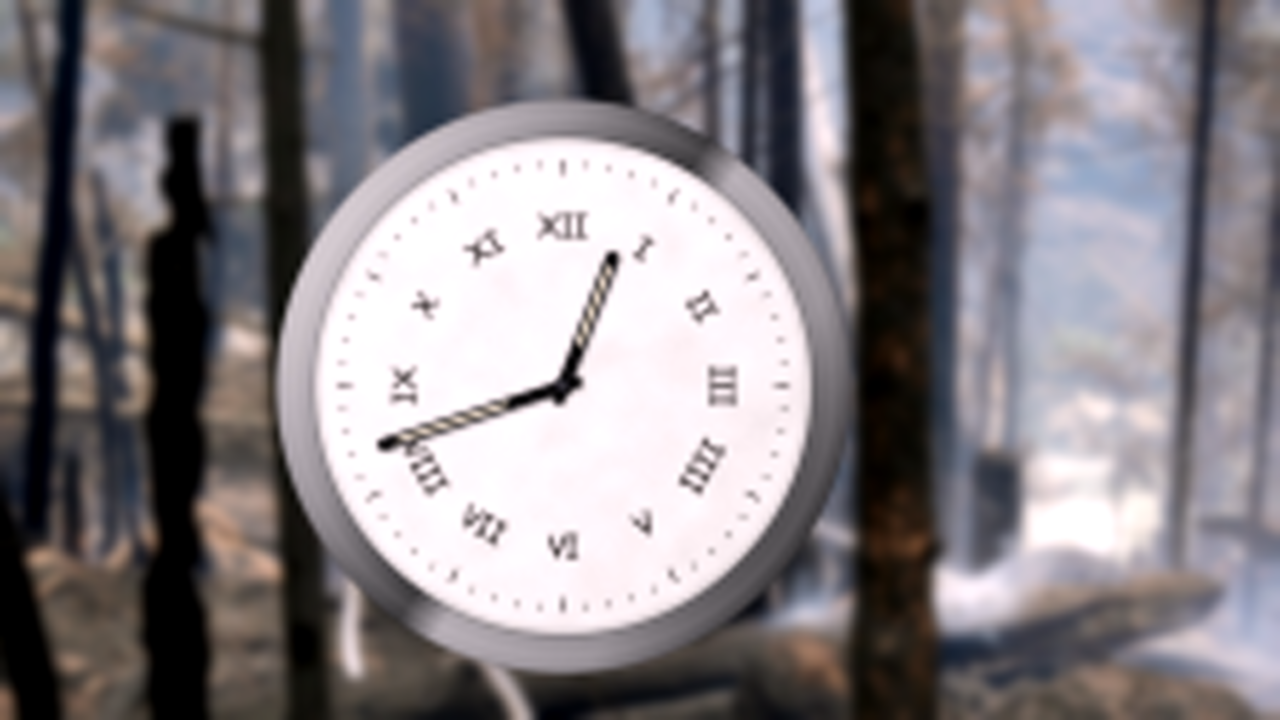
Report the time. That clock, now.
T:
12:42
